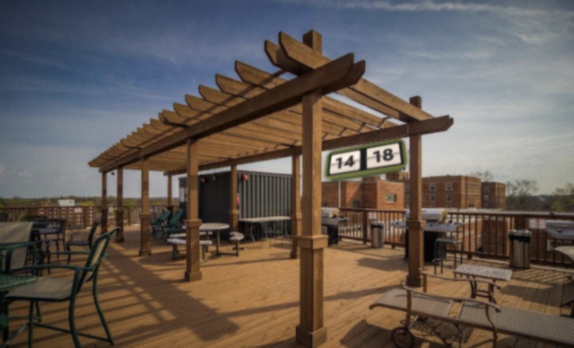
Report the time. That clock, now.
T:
14:18
